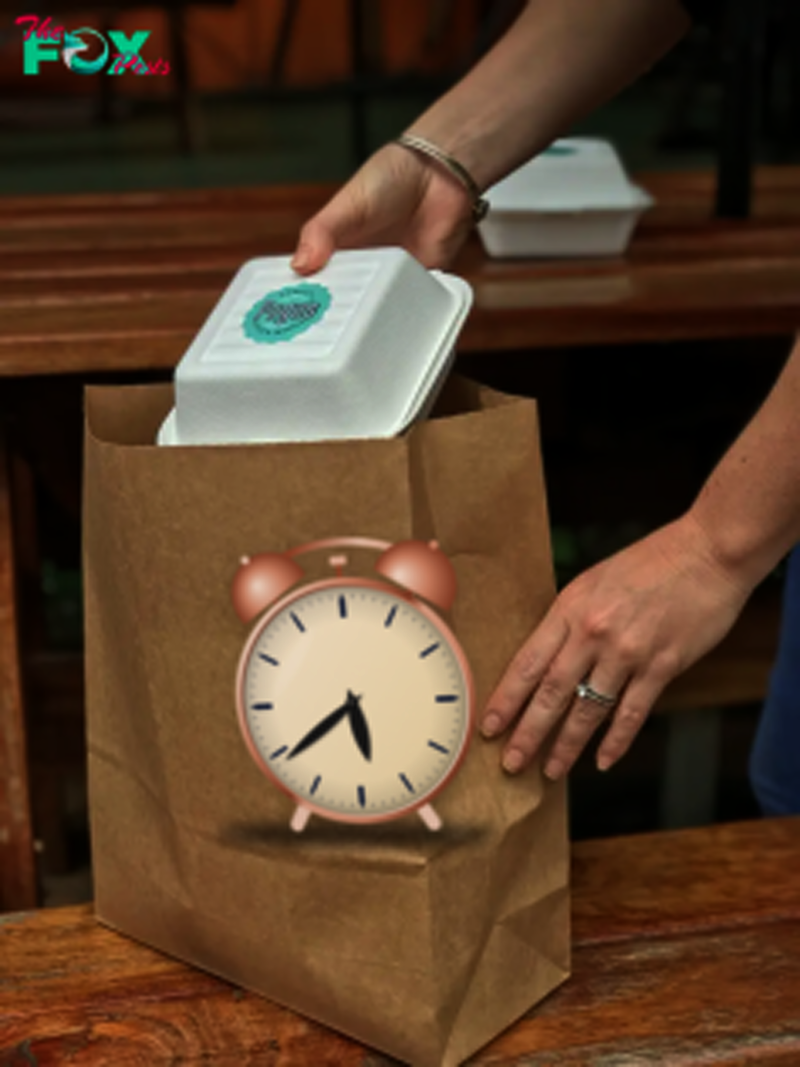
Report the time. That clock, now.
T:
5:39
